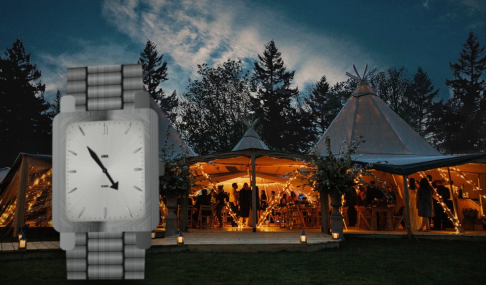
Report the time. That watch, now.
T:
4:54
